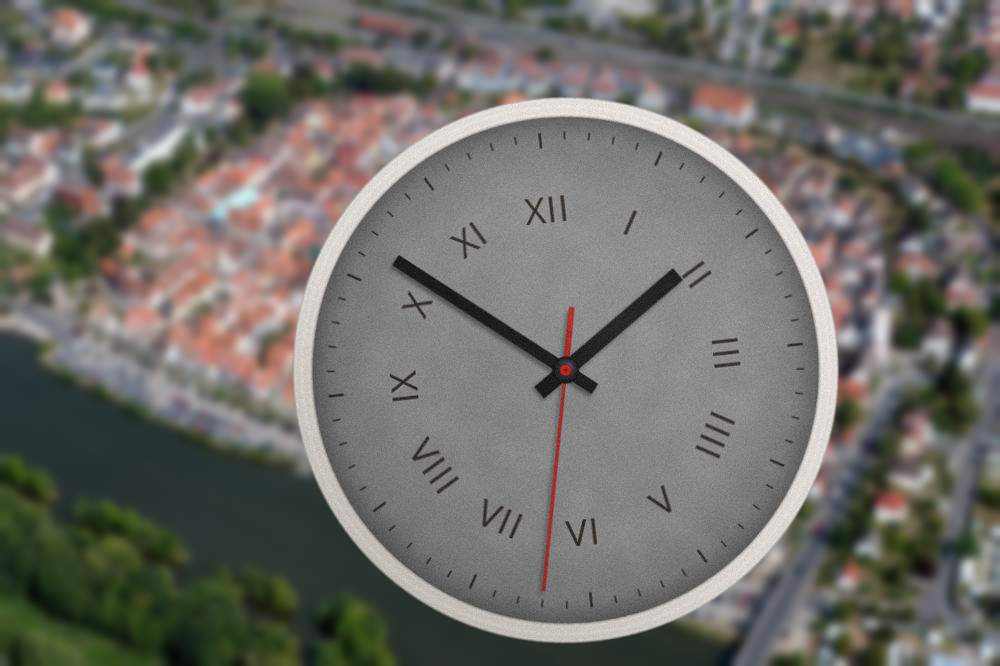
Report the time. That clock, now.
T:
1:51:32
